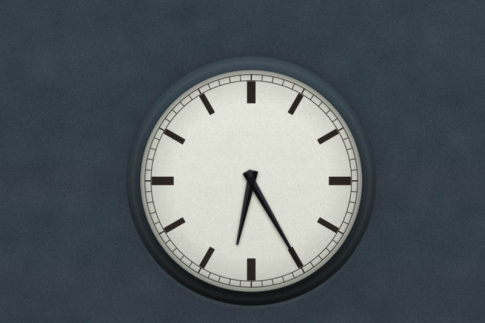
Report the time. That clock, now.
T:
6:25
